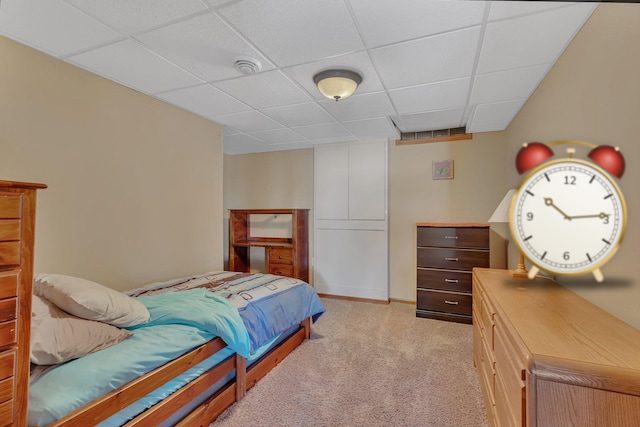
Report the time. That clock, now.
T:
10:14
